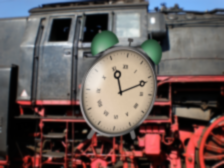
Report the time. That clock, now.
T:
11:11
